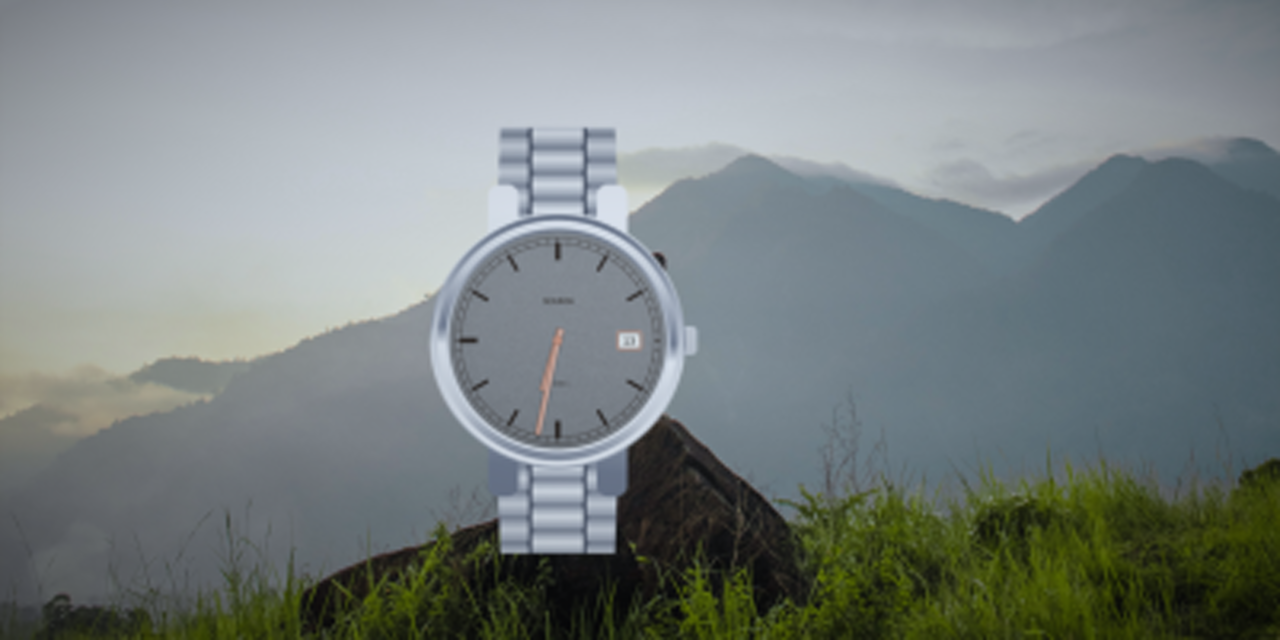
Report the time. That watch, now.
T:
6:32
